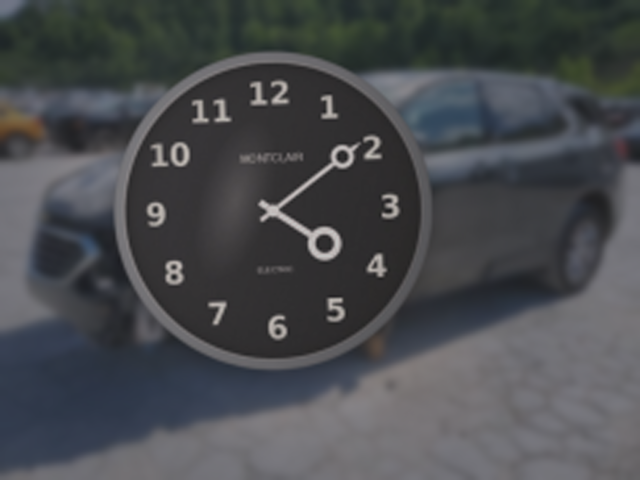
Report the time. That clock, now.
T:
4:09
